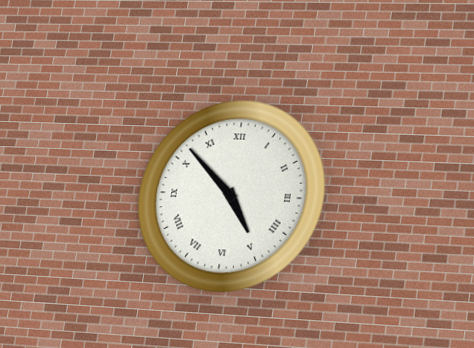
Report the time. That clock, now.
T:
4:52
